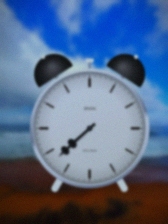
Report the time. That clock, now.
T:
7:38
